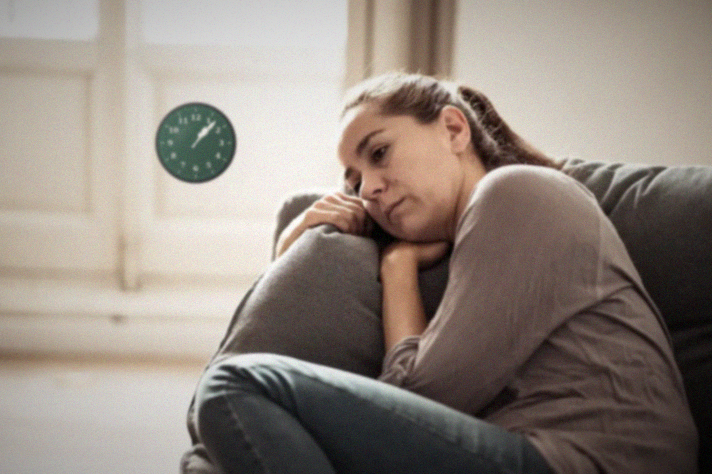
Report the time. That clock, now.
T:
1:07
